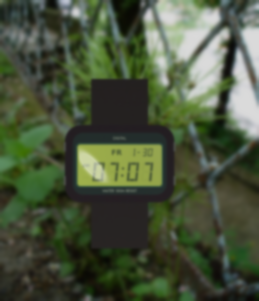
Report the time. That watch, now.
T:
7:07
